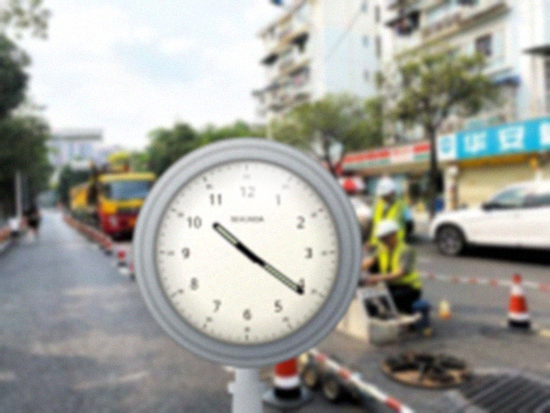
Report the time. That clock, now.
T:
10:21
